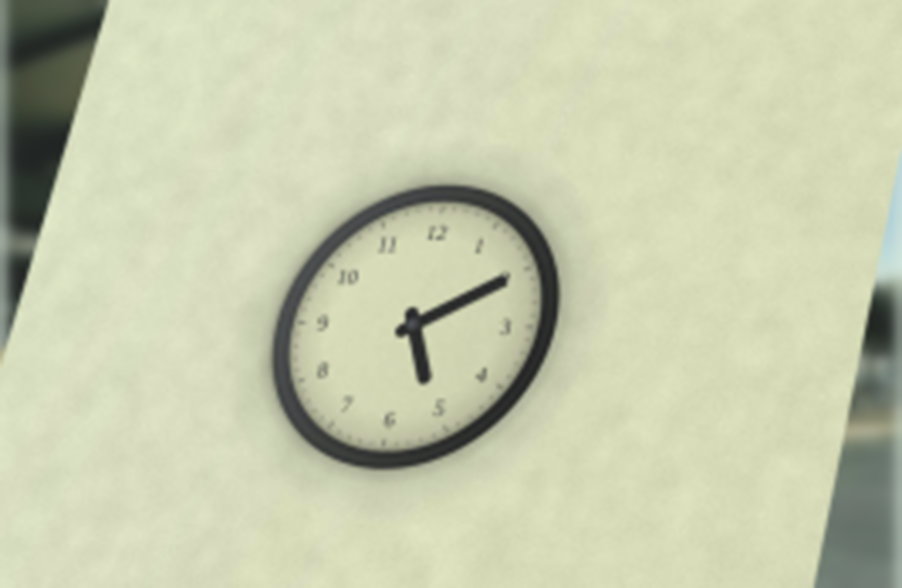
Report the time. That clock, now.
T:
5:10
